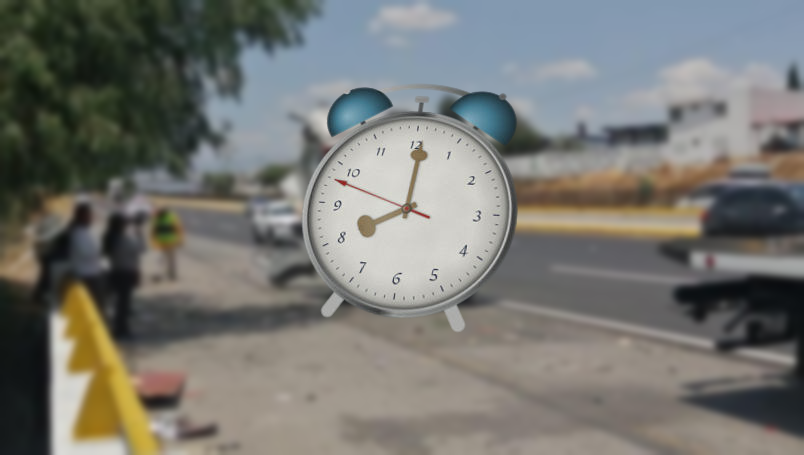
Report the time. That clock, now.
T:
8:00:48
